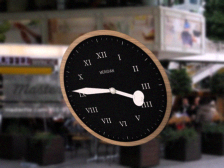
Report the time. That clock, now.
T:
3:46
